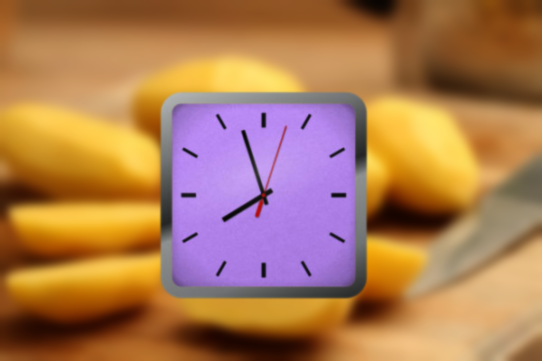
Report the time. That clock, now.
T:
7:57:03
